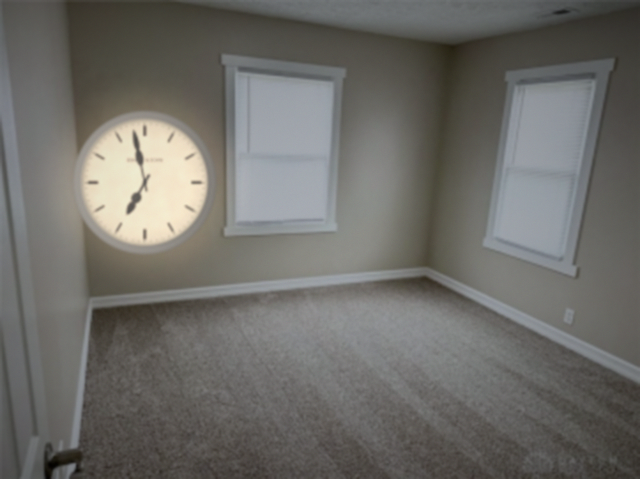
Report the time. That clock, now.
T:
6:58
